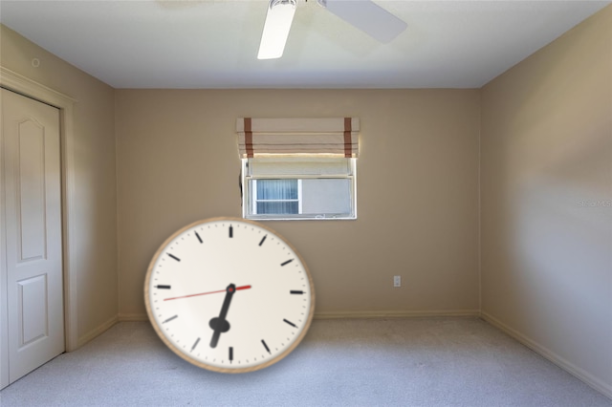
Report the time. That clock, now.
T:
6:32:43
